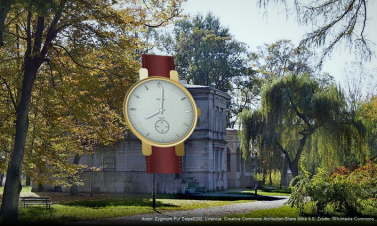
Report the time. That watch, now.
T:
8:01
